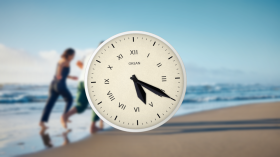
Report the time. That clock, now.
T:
5:20
